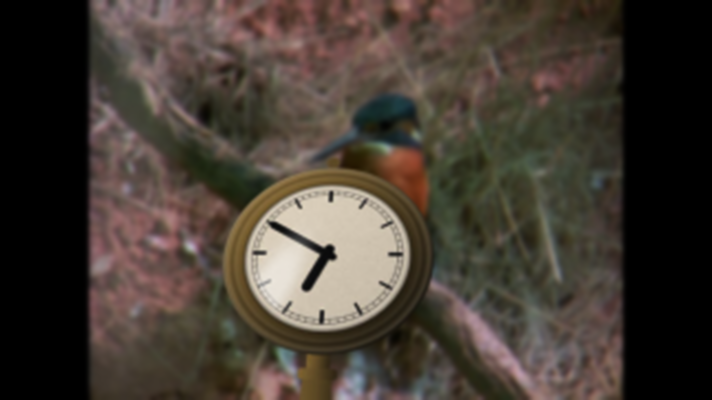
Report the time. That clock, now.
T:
6:50
